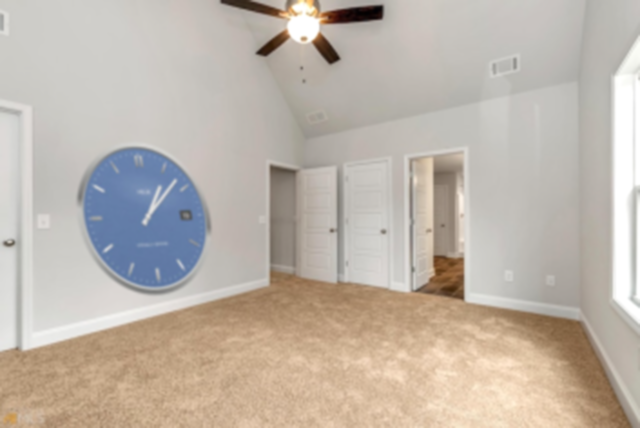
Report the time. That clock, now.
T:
1:08
